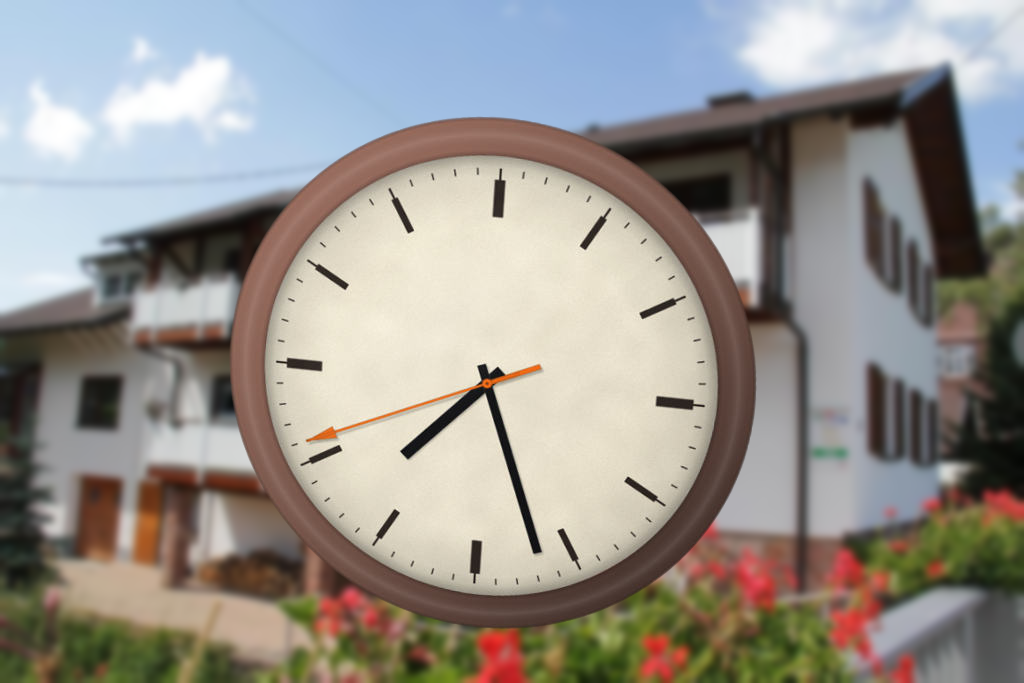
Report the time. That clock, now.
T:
7:26:41
